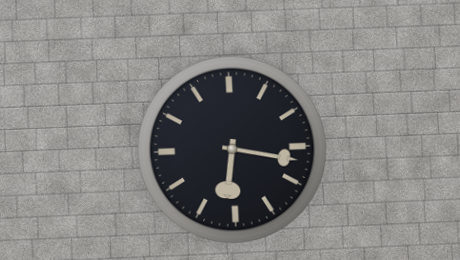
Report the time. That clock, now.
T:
6:17
